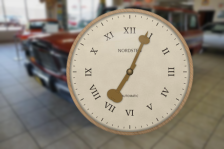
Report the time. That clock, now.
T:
7:04
